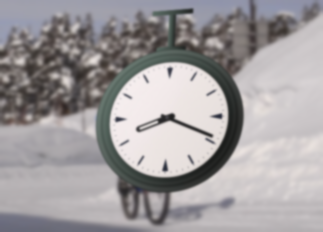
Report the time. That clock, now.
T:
8:19
